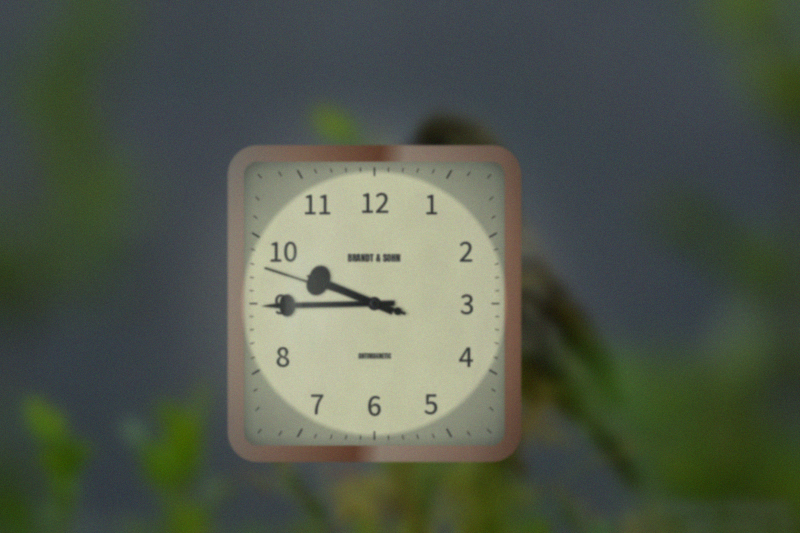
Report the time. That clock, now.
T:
9:44:48
